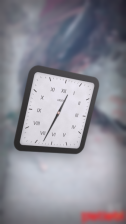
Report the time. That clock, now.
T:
12:33
